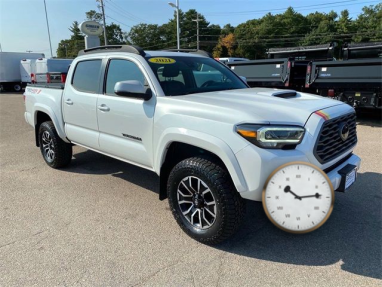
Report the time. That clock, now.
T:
10:14
